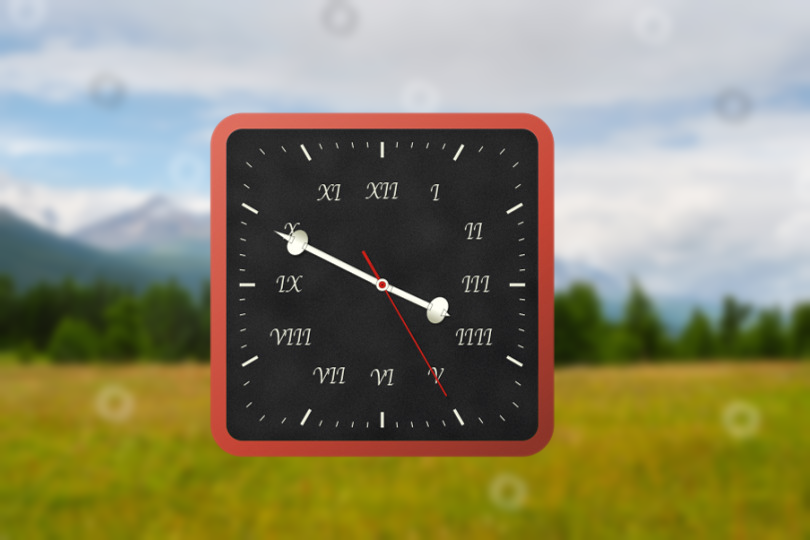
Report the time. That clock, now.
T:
3:49:25
